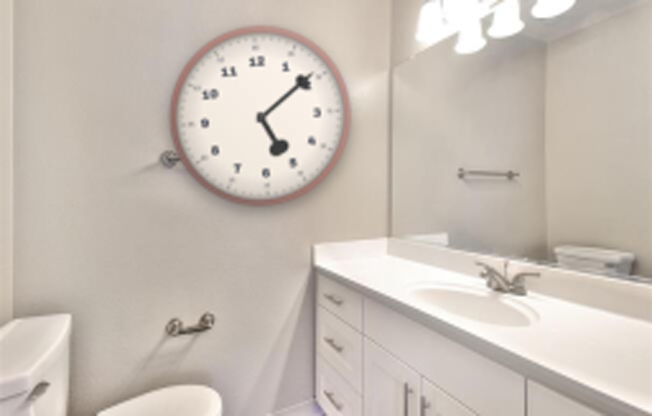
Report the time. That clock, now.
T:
5:09
